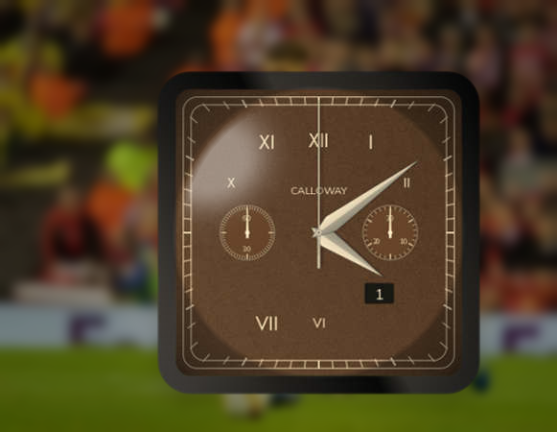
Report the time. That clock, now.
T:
4:09
